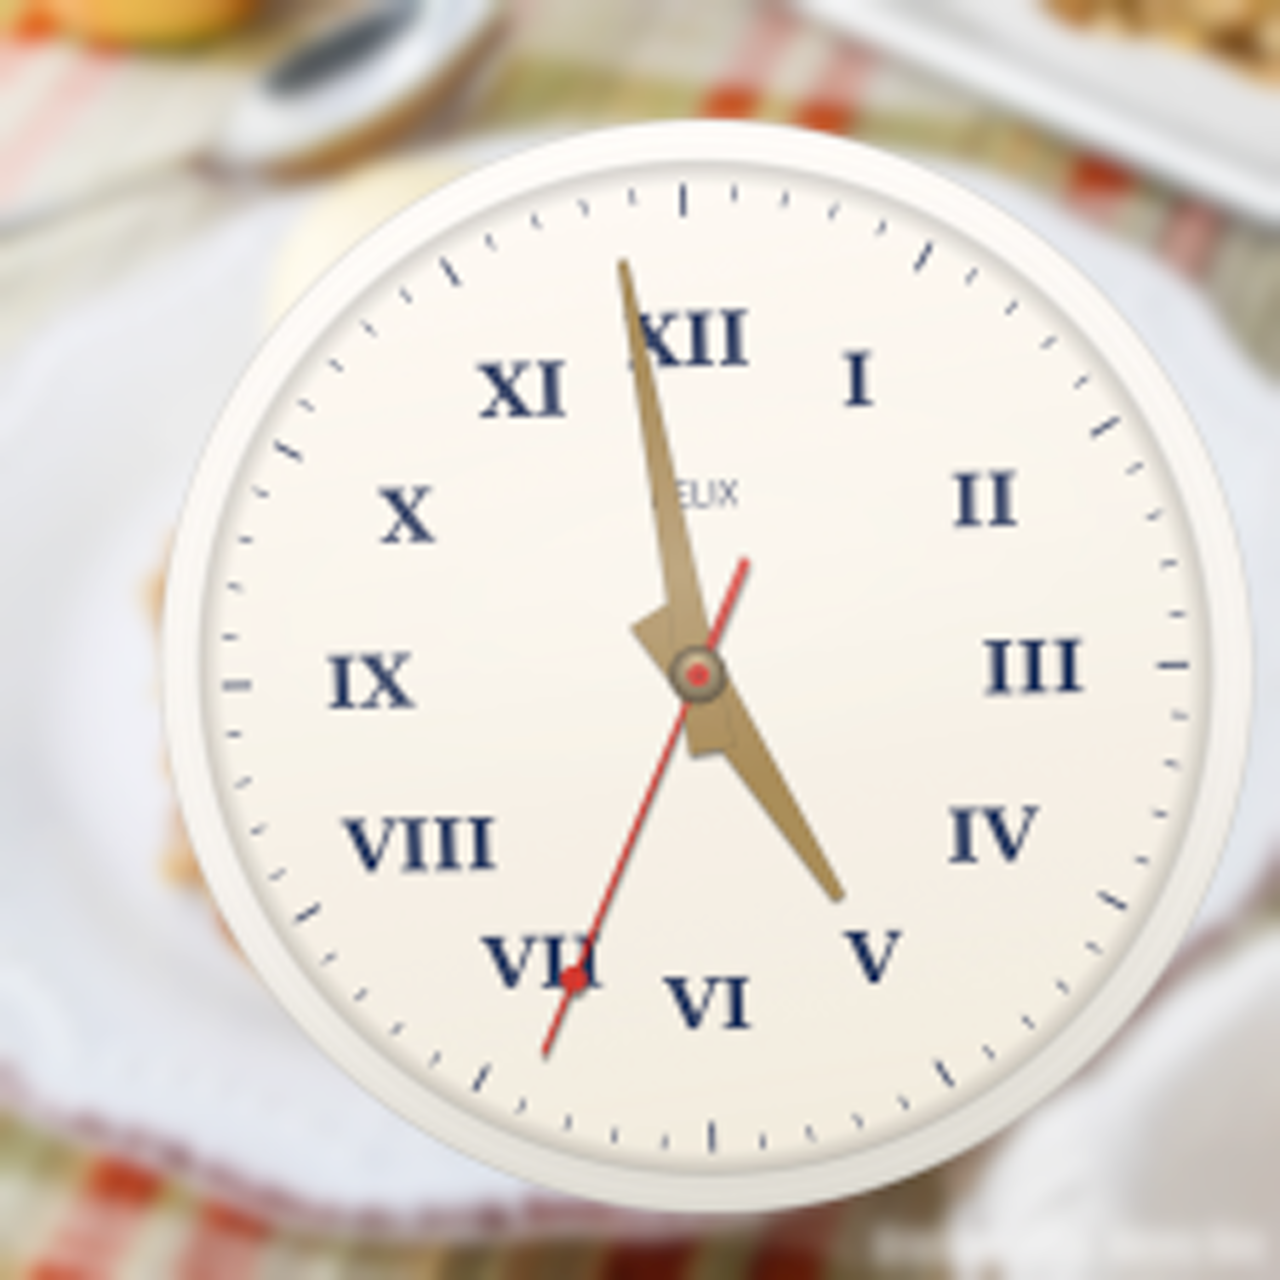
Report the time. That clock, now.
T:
4:58:34
